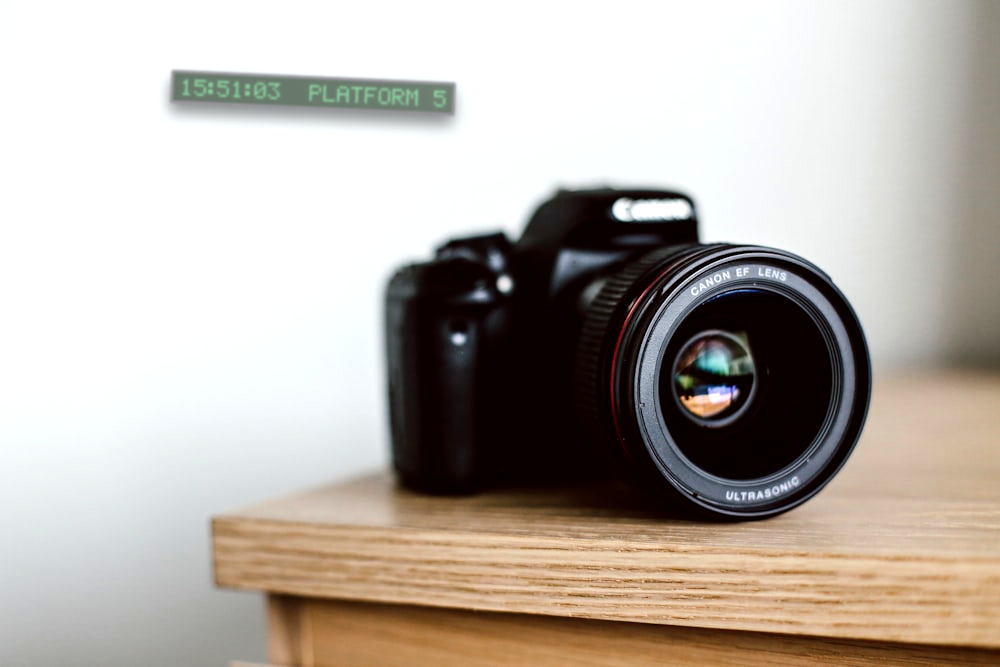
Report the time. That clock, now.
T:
15:51:03
